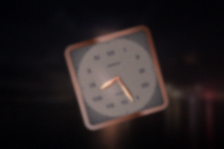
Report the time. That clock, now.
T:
8:27
